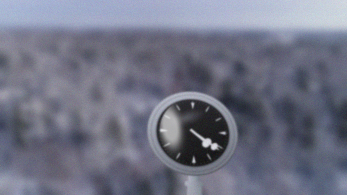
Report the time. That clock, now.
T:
4:21
